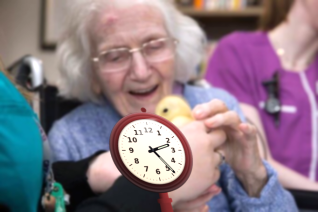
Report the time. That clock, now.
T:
2:24
